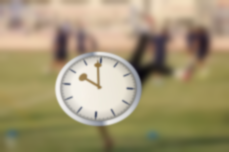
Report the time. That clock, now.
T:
9:59
